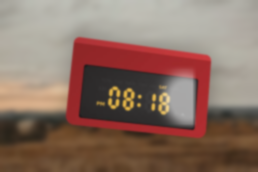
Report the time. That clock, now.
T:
8:18
